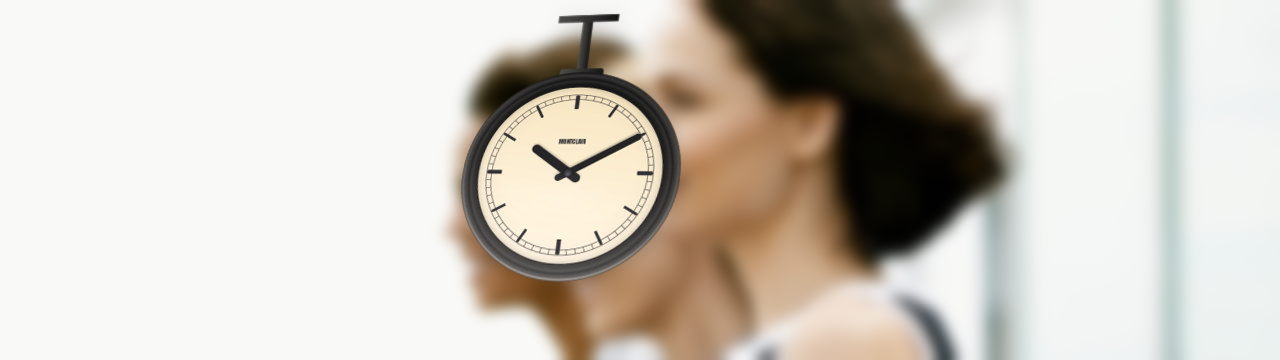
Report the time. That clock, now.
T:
10:10
